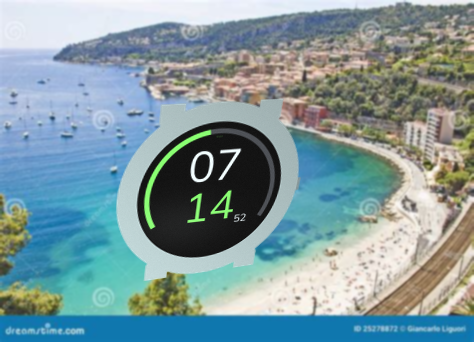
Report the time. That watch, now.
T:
7:14:52
